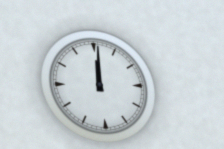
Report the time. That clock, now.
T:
12:01
